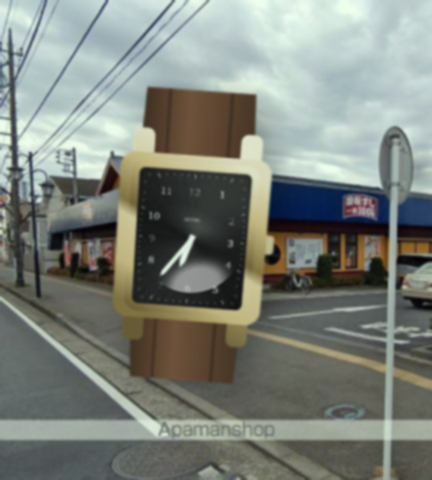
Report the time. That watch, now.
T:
6:36
